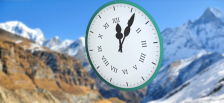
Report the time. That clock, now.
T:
12:06
